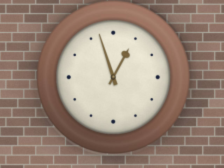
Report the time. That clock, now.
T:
12:57
